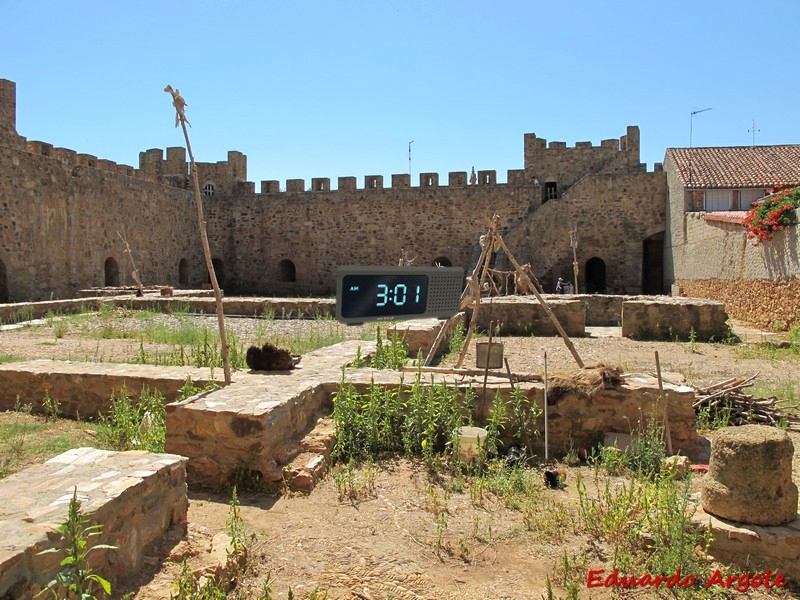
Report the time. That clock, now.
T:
3:01
